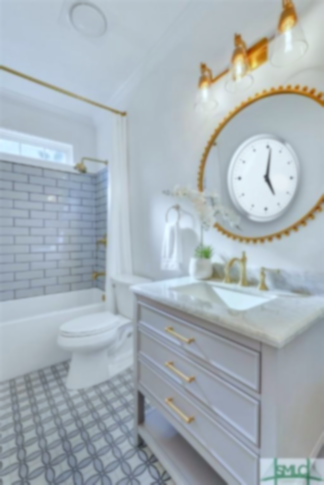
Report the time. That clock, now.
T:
5:01
